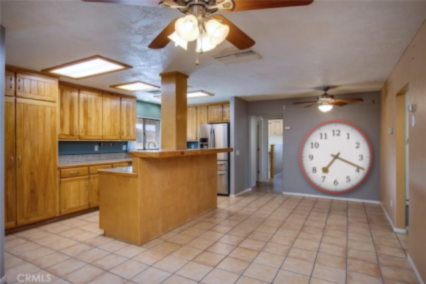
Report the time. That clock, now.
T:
7:19
